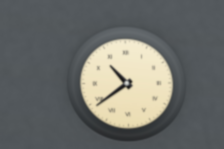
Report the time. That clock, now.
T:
10:39
